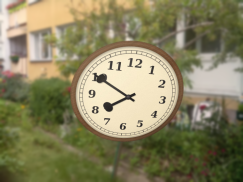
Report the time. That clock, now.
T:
7:50
